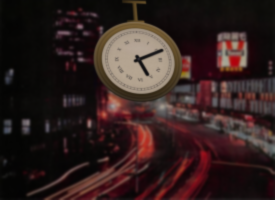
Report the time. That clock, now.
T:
5:11
